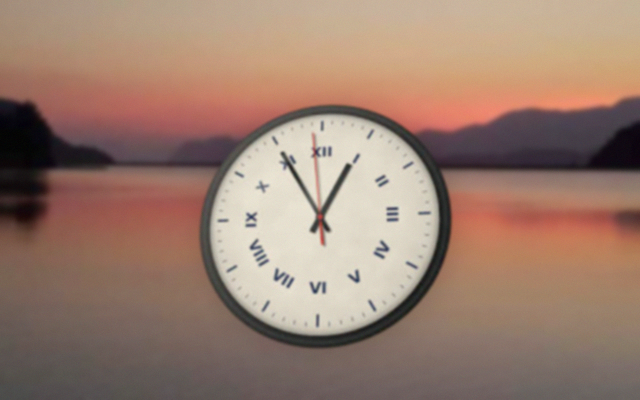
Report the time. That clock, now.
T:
12:54:59
